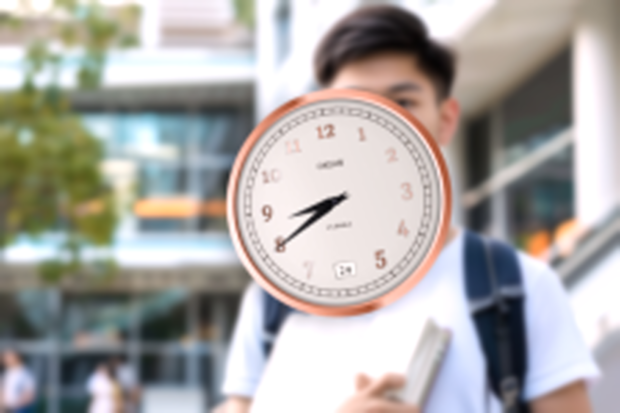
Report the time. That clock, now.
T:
8:40
